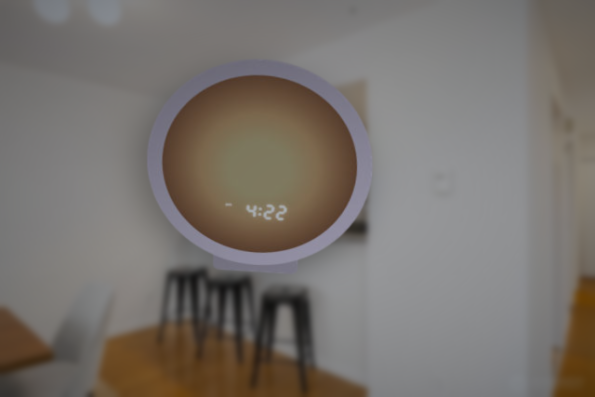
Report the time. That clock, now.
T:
4:22
